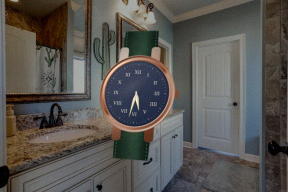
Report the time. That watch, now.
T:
5:32
